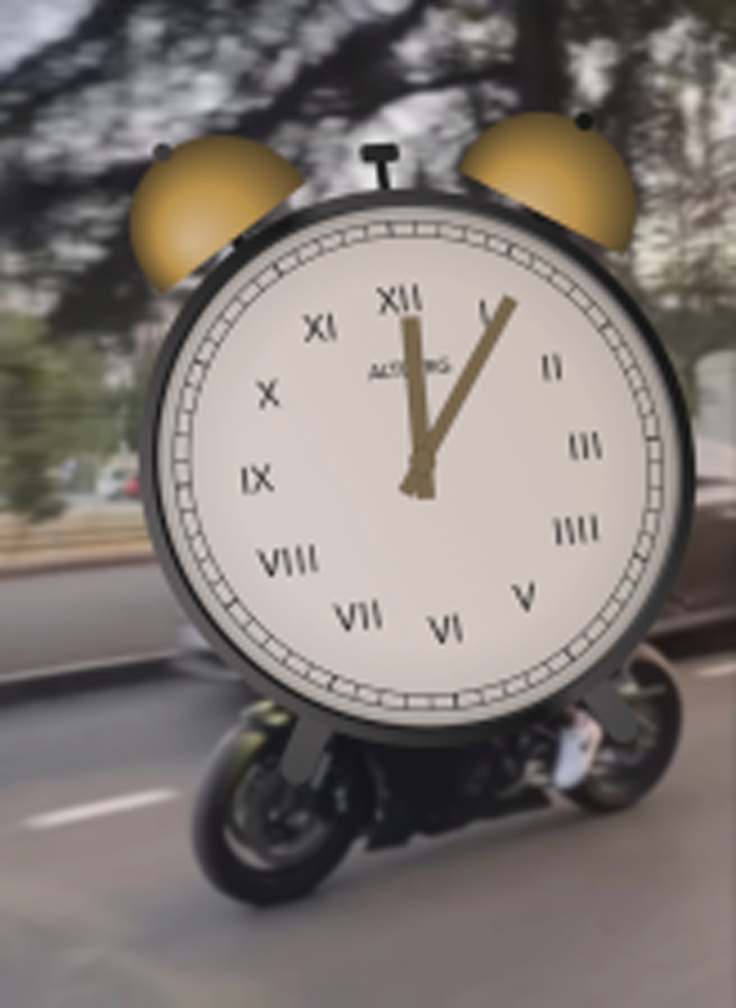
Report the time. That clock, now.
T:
12:06
